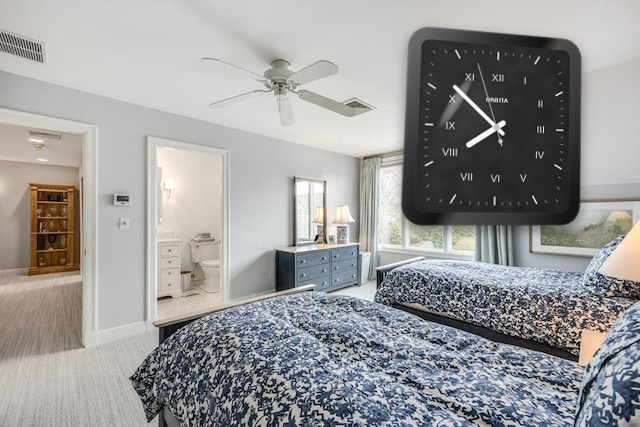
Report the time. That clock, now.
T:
7:51:57
